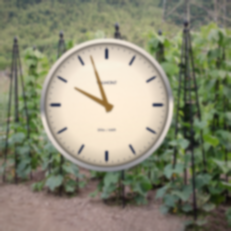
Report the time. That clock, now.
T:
9:57
